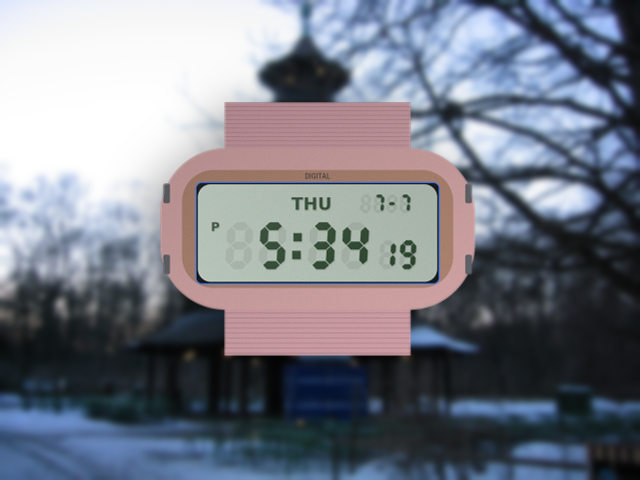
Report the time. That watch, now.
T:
5:34:19
